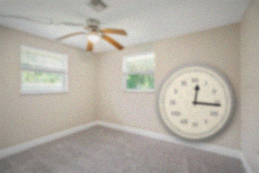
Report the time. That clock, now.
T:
12:16
